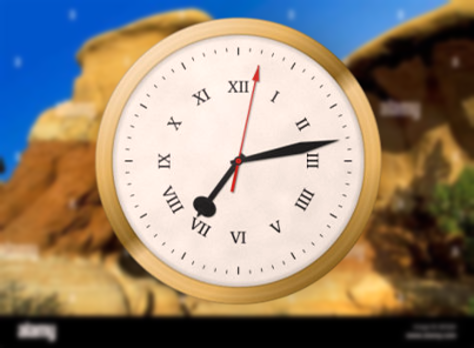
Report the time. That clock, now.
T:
7:13:02
